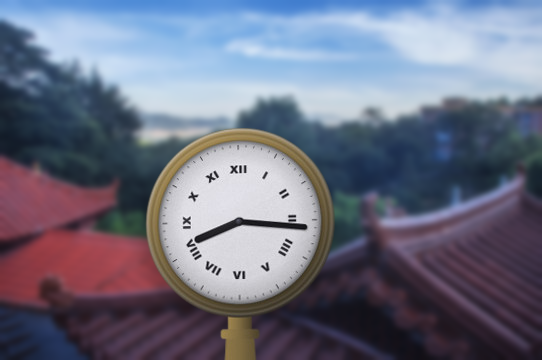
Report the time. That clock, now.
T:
8:16
